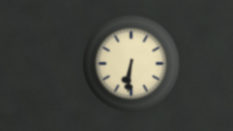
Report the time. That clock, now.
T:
6:31
